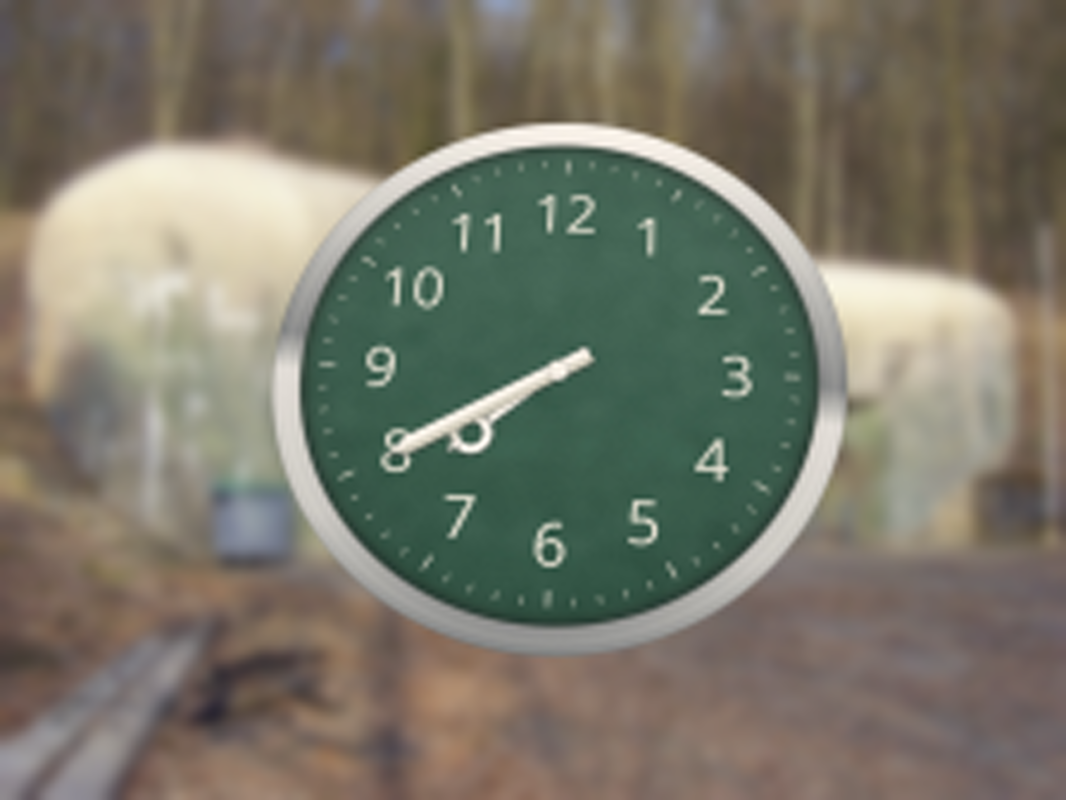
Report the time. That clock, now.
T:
7:40
